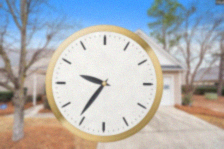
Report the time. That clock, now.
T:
9:36
